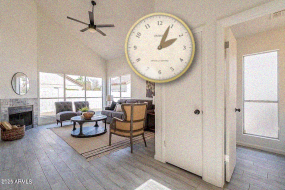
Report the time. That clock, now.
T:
2:04
